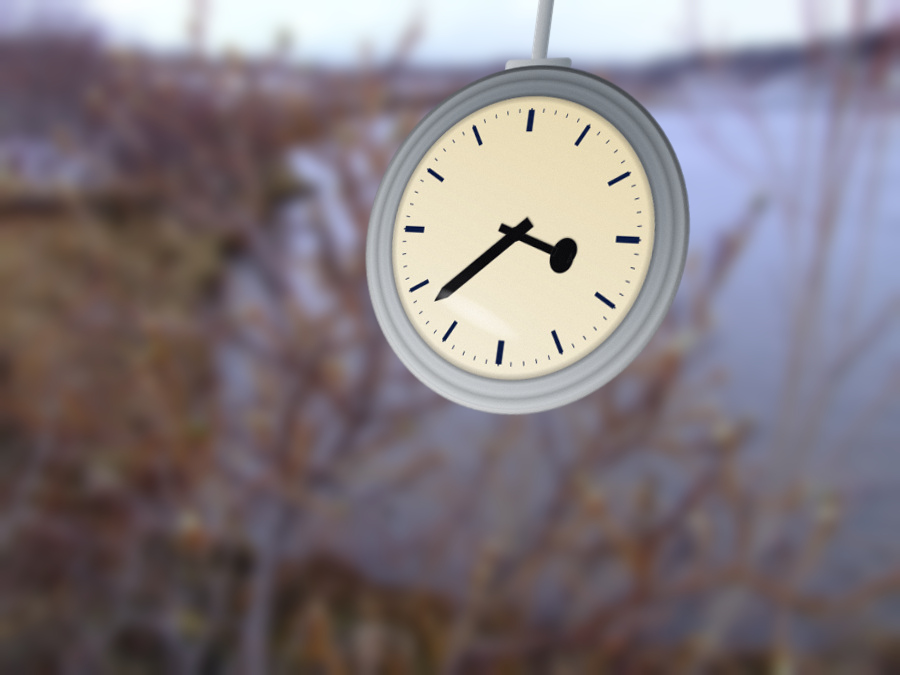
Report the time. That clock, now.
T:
3:38
